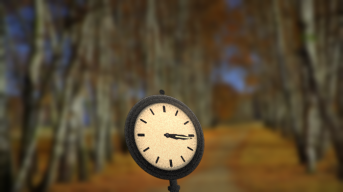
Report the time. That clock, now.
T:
3:16
